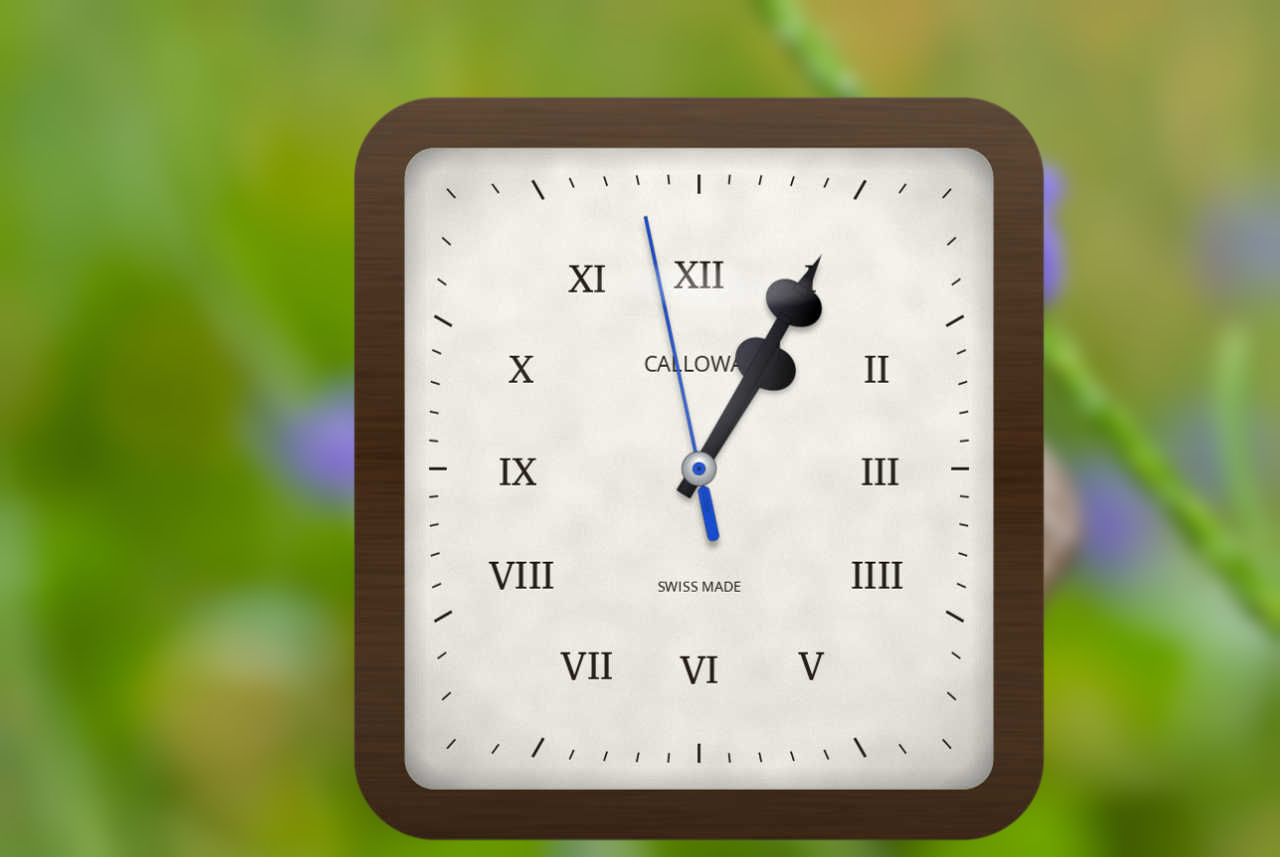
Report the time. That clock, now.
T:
1:04:58
